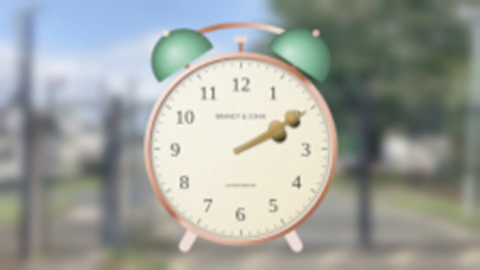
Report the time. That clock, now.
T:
2:10
